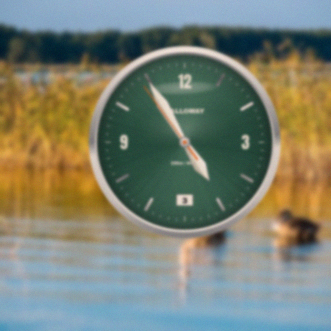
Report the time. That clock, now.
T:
4:54:54
